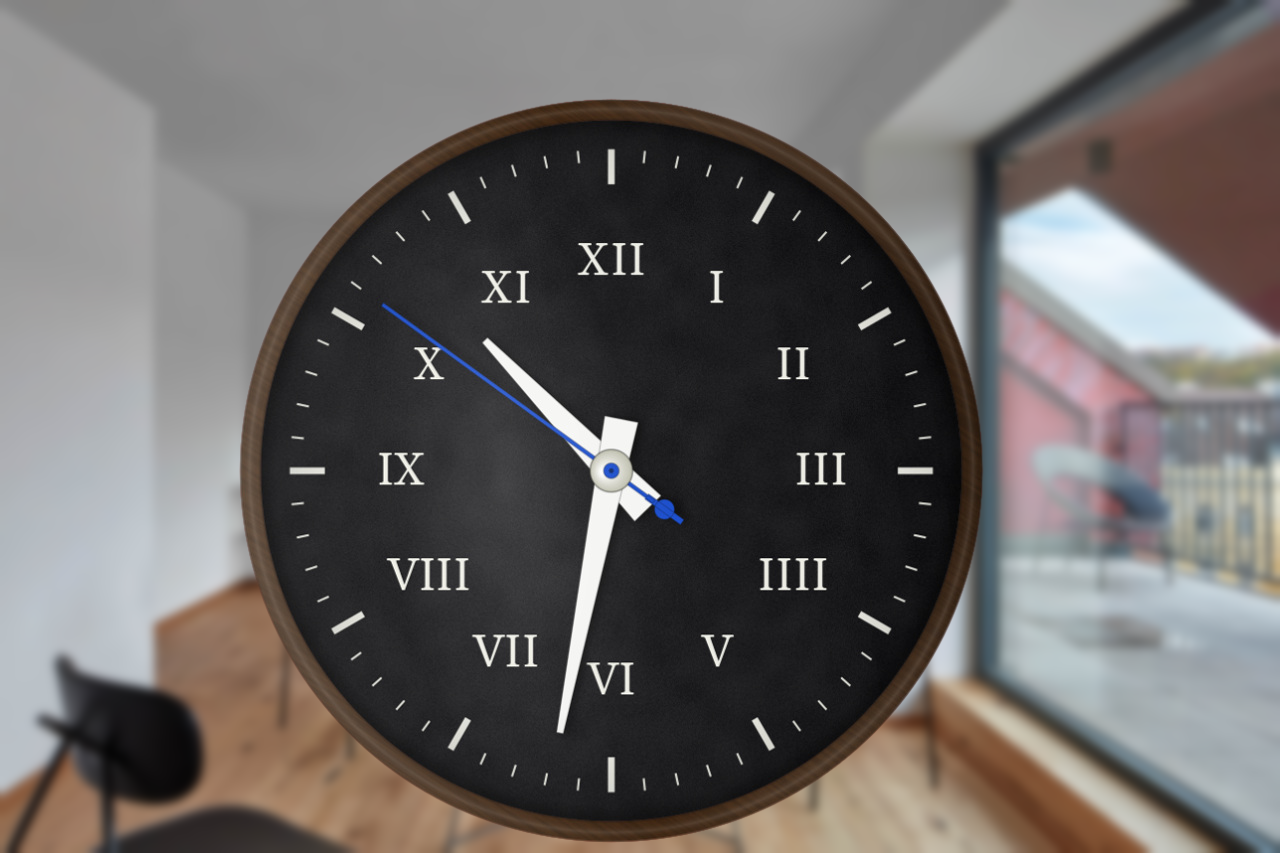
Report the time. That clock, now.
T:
10:31:51
